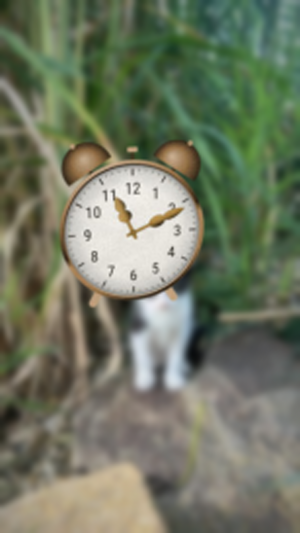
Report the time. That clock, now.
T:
11:11
